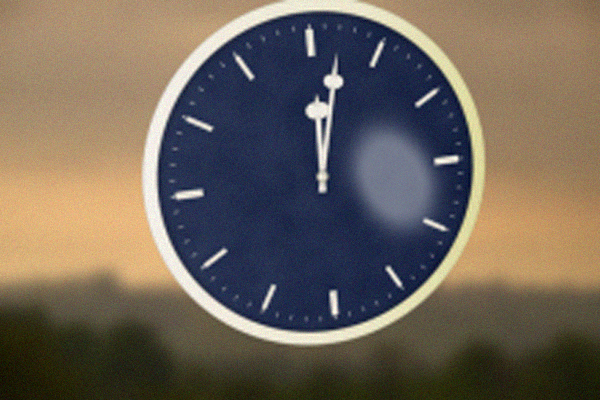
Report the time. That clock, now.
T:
12:02
